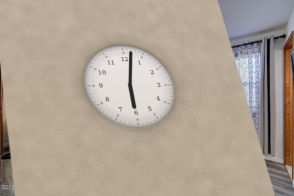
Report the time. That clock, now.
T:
6:02
